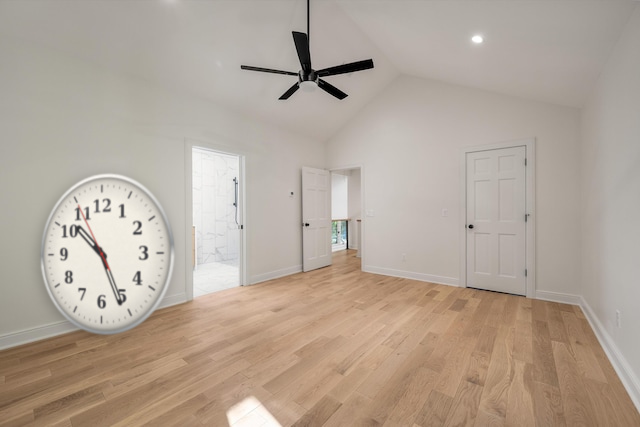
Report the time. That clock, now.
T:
10:25:55
